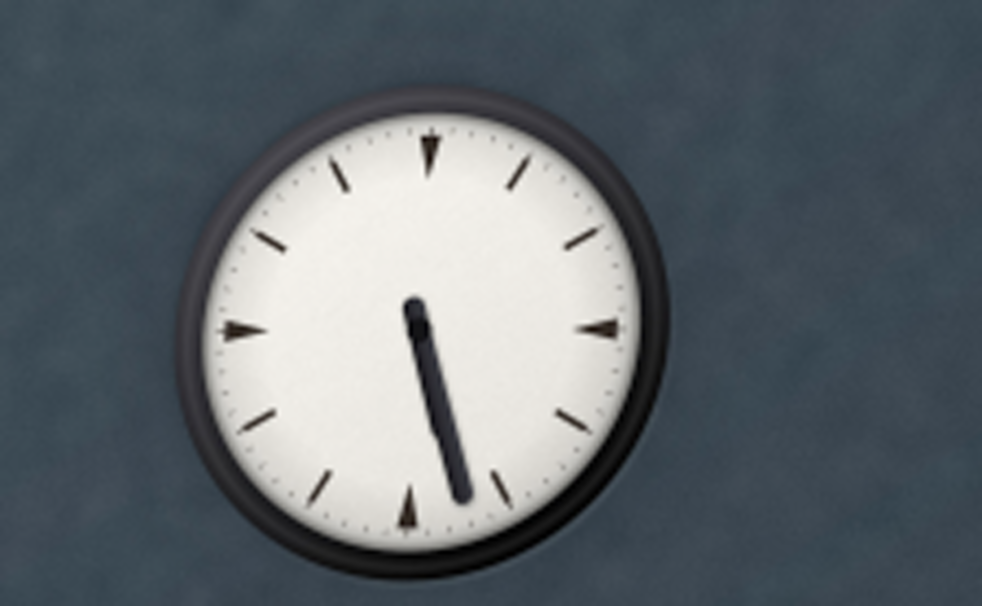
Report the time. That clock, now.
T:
5:27
